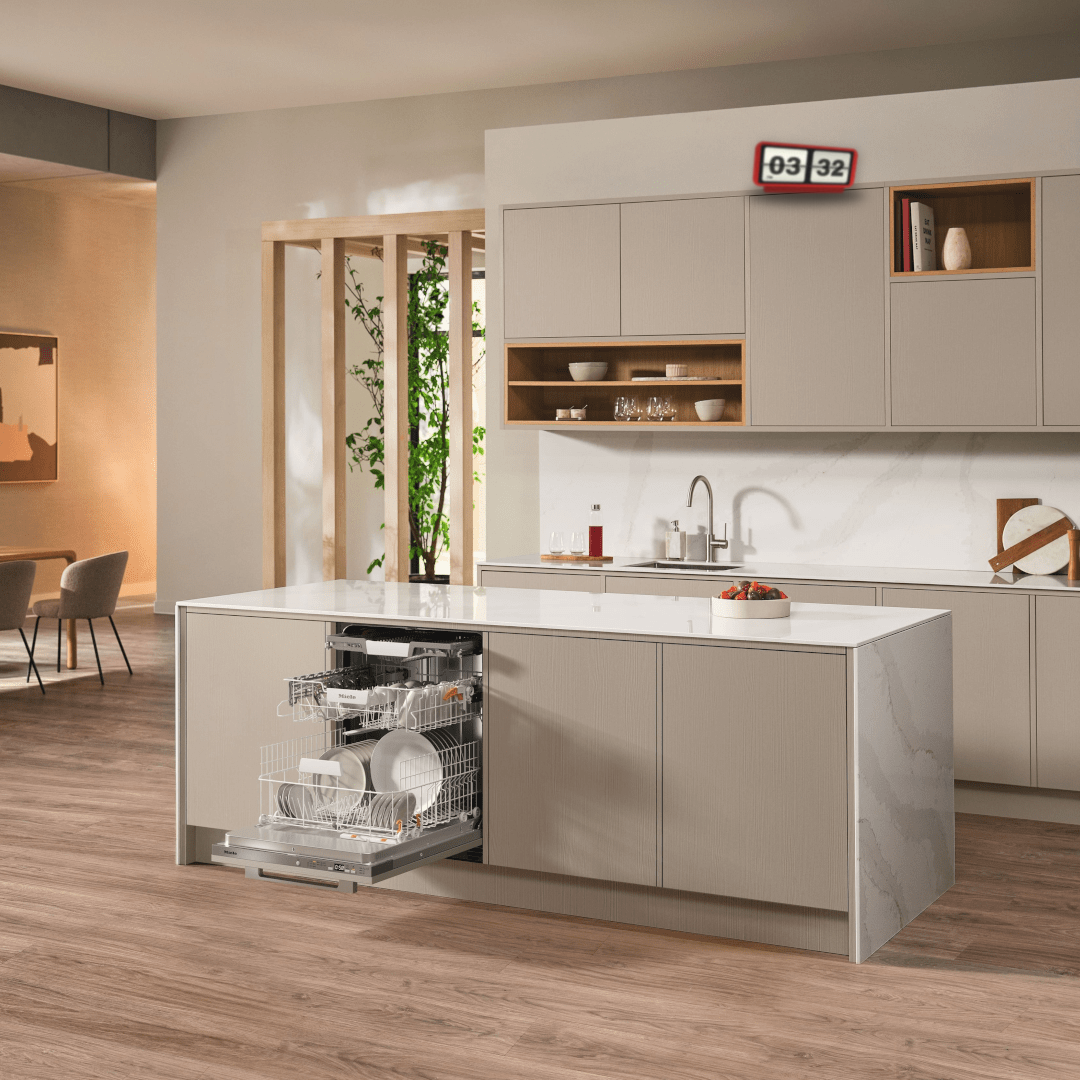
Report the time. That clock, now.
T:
3:32
